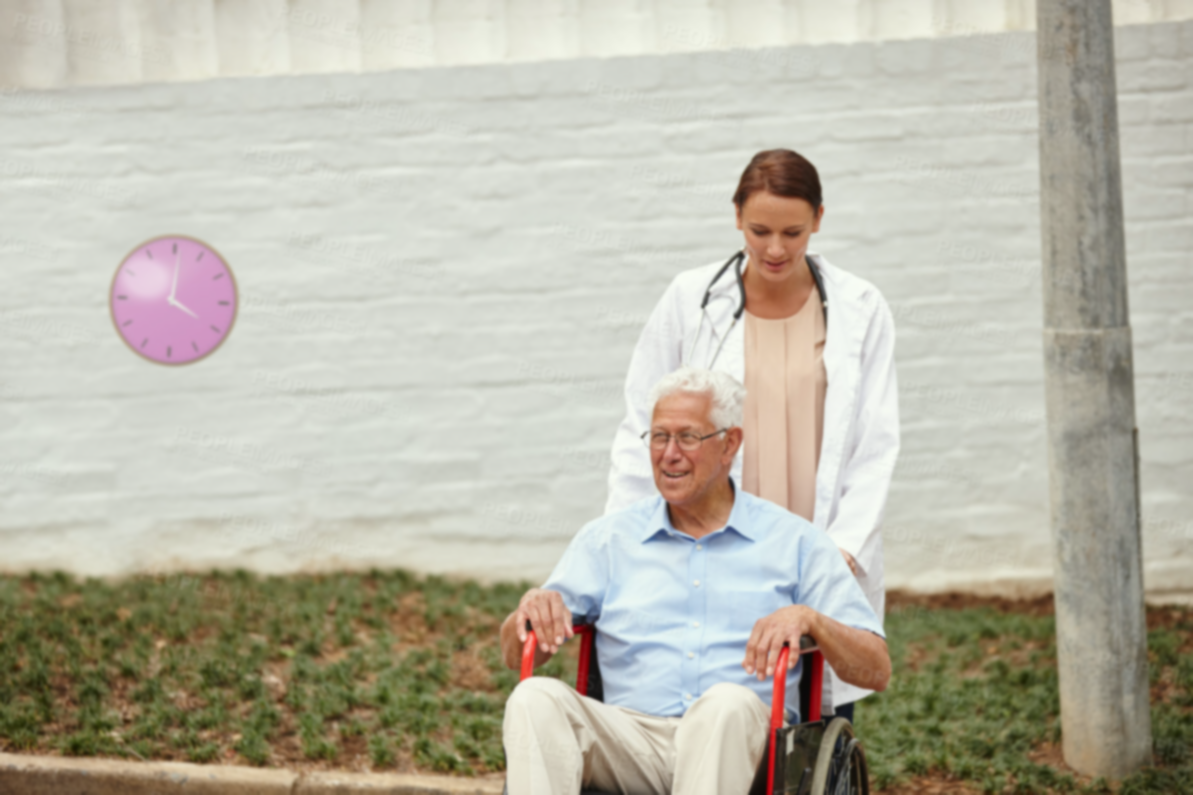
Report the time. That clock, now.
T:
4:01
